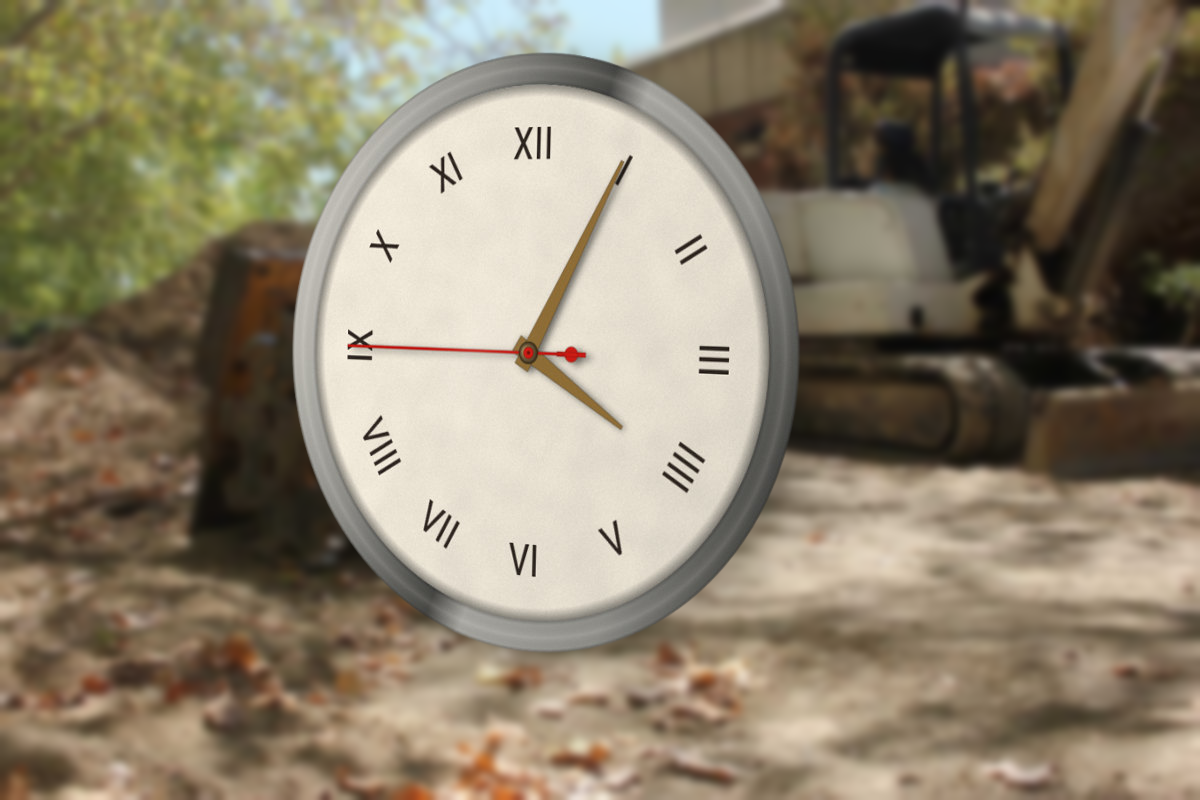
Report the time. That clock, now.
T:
4:04:45
